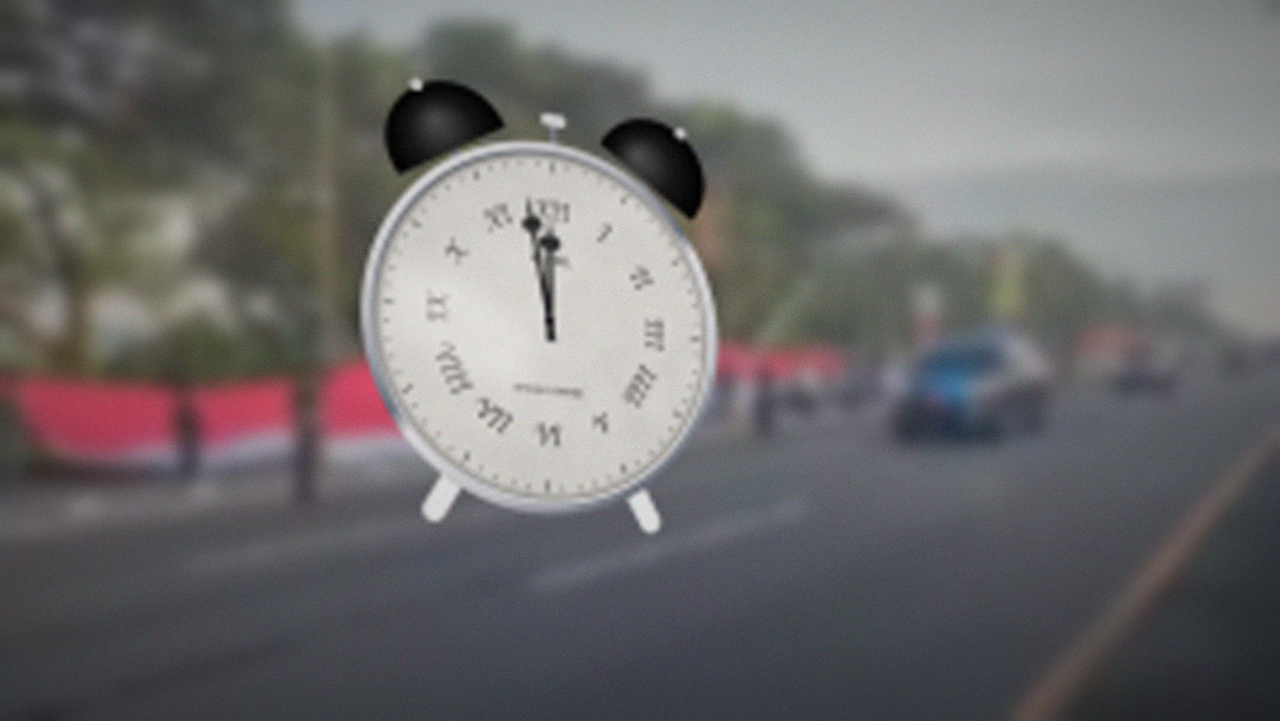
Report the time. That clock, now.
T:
11:58
